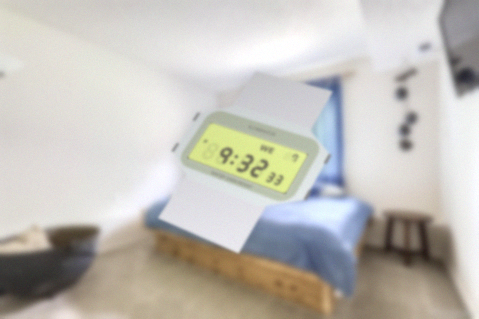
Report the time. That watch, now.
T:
9:32
